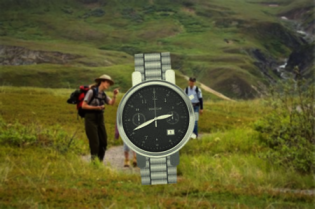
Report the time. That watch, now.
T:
2:41
